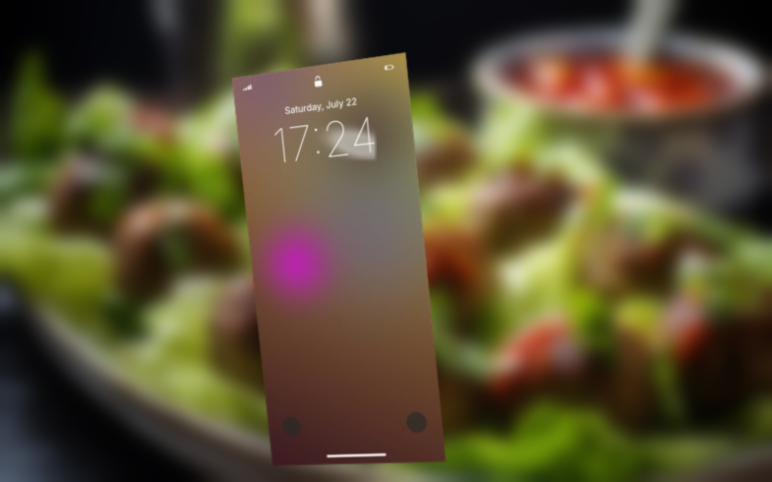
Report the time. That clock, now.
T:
17:24
